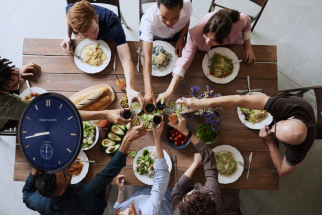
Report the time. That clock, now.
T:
8:43
